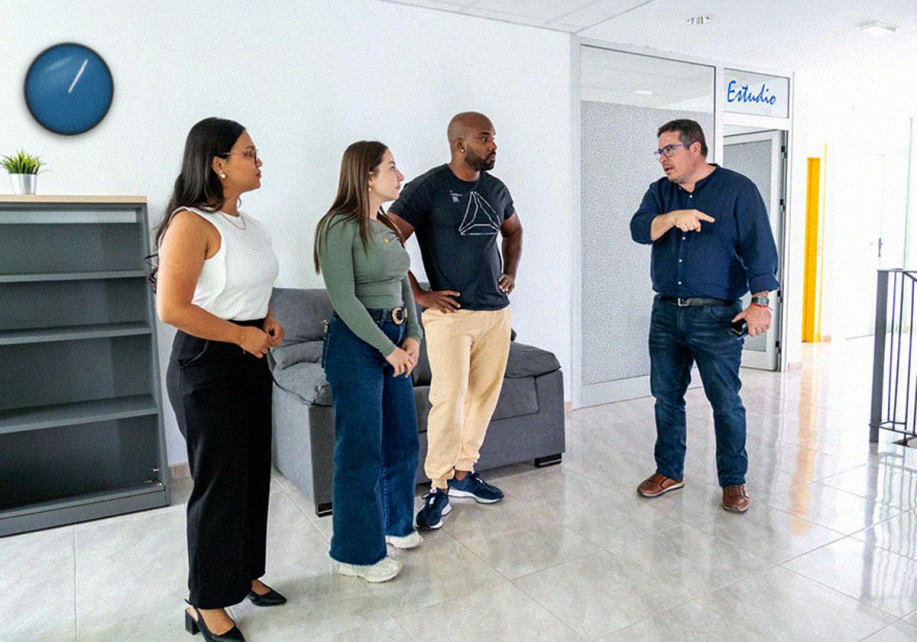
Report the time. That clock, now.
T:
1:05
